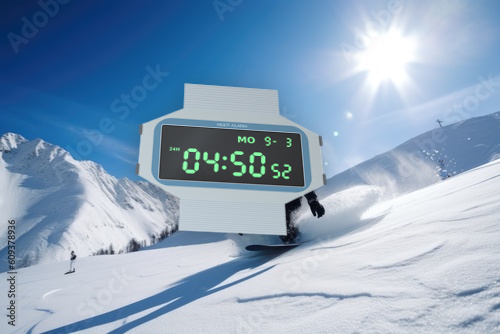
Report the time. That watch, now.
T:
4:50:52
